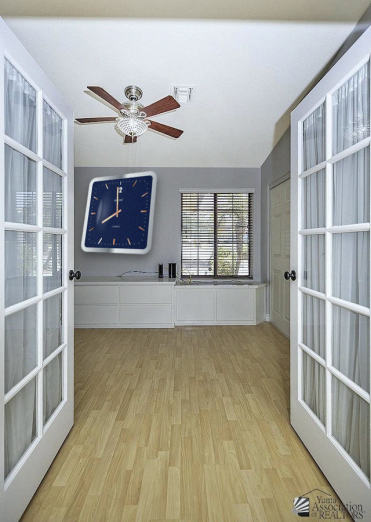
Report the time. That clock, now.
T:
7:59
